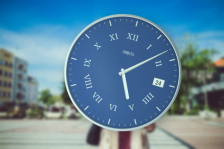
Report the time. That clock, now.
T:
5:08
